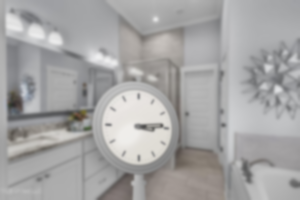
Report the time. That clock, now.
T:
3:14
